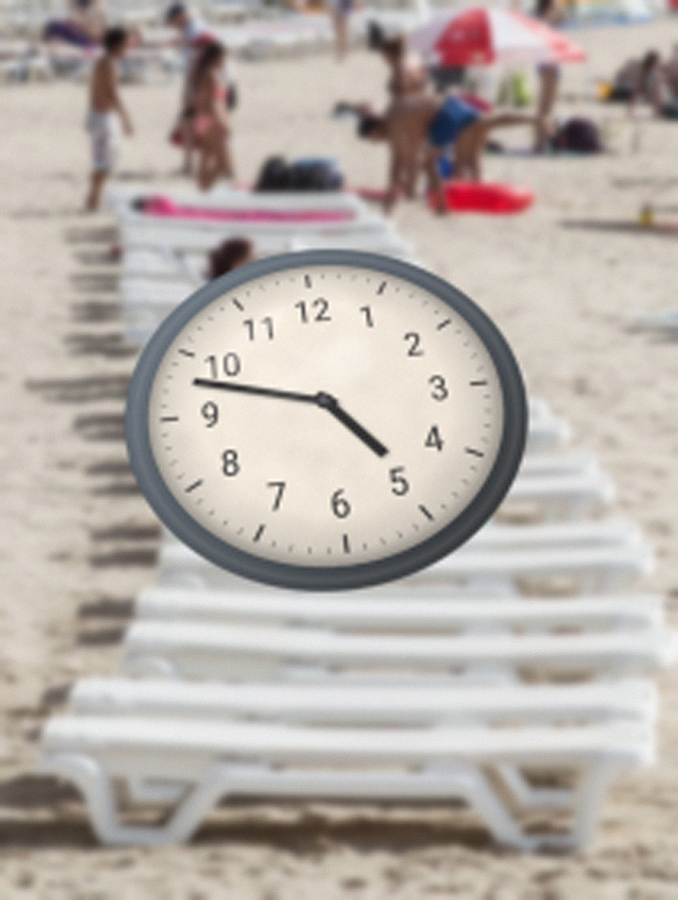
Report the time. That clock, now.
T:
4:48
